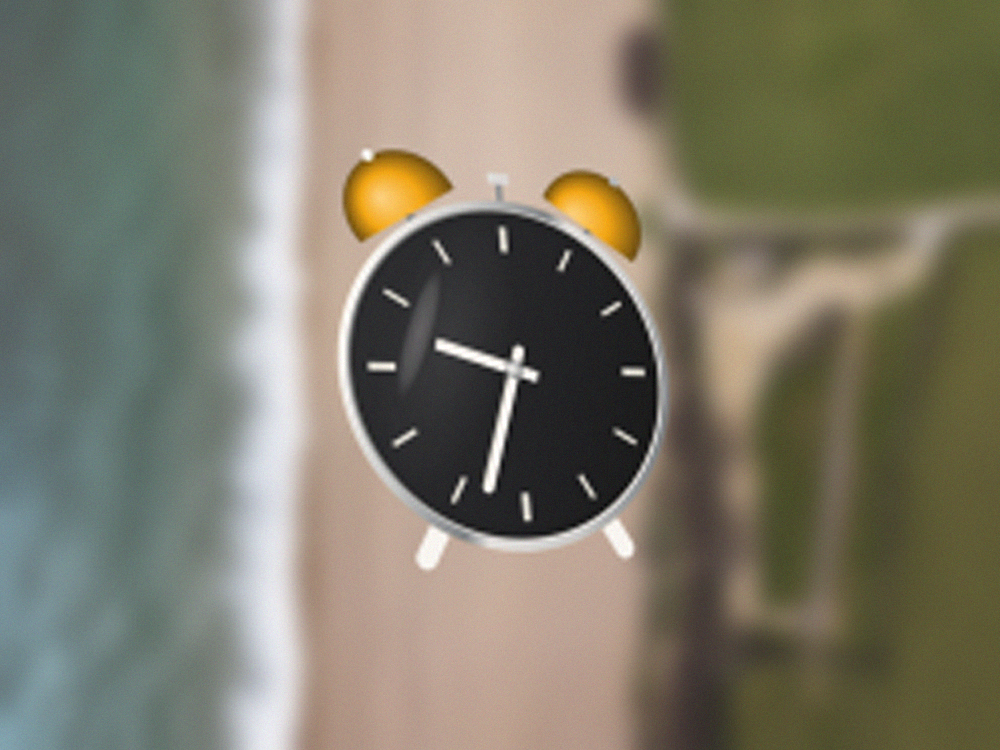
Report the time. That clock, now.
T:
9:33
